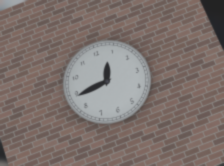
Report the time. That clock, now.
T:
12:44
